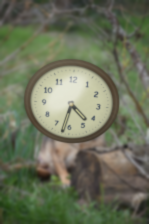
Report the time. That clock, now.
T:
4:32
